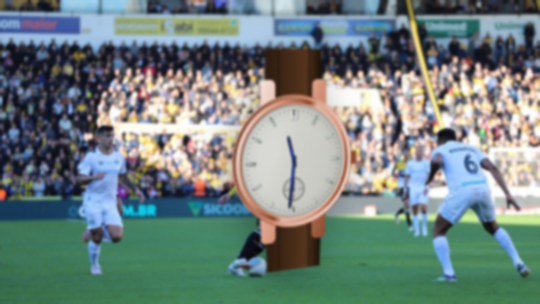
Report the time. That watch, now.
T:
11:31
